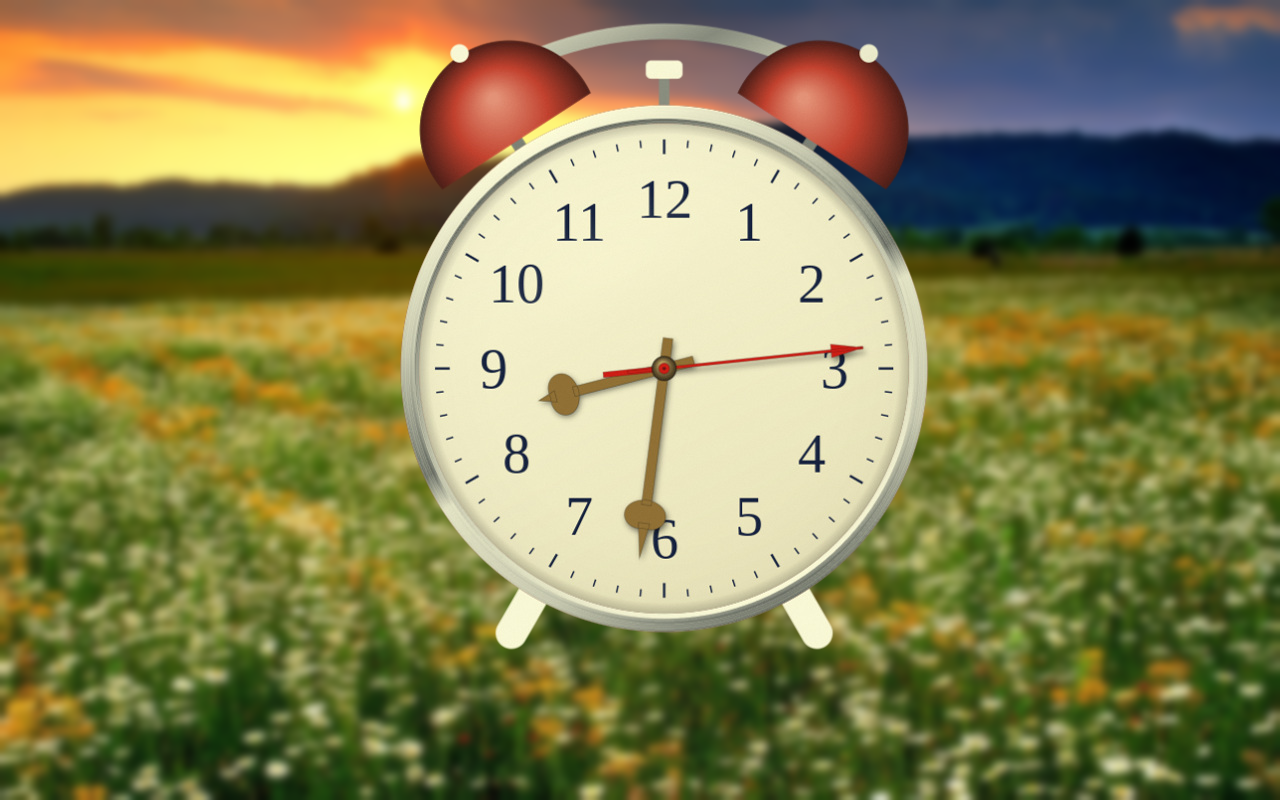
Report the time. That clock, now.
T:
8:31:14
